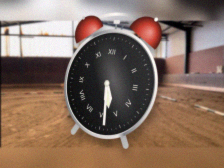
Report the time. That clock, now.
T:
5:29
